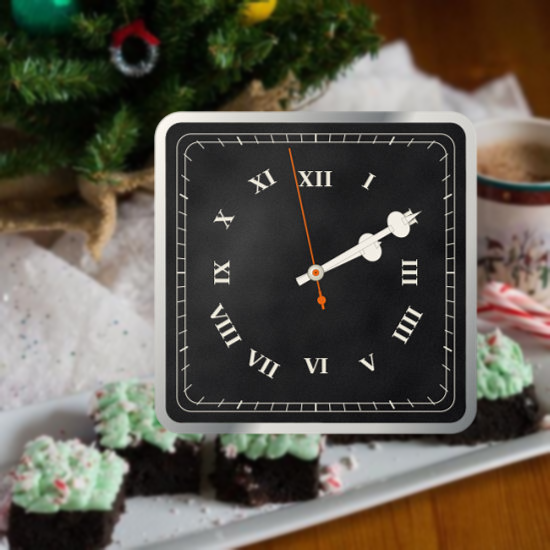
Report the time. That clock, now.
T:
2:09:58
